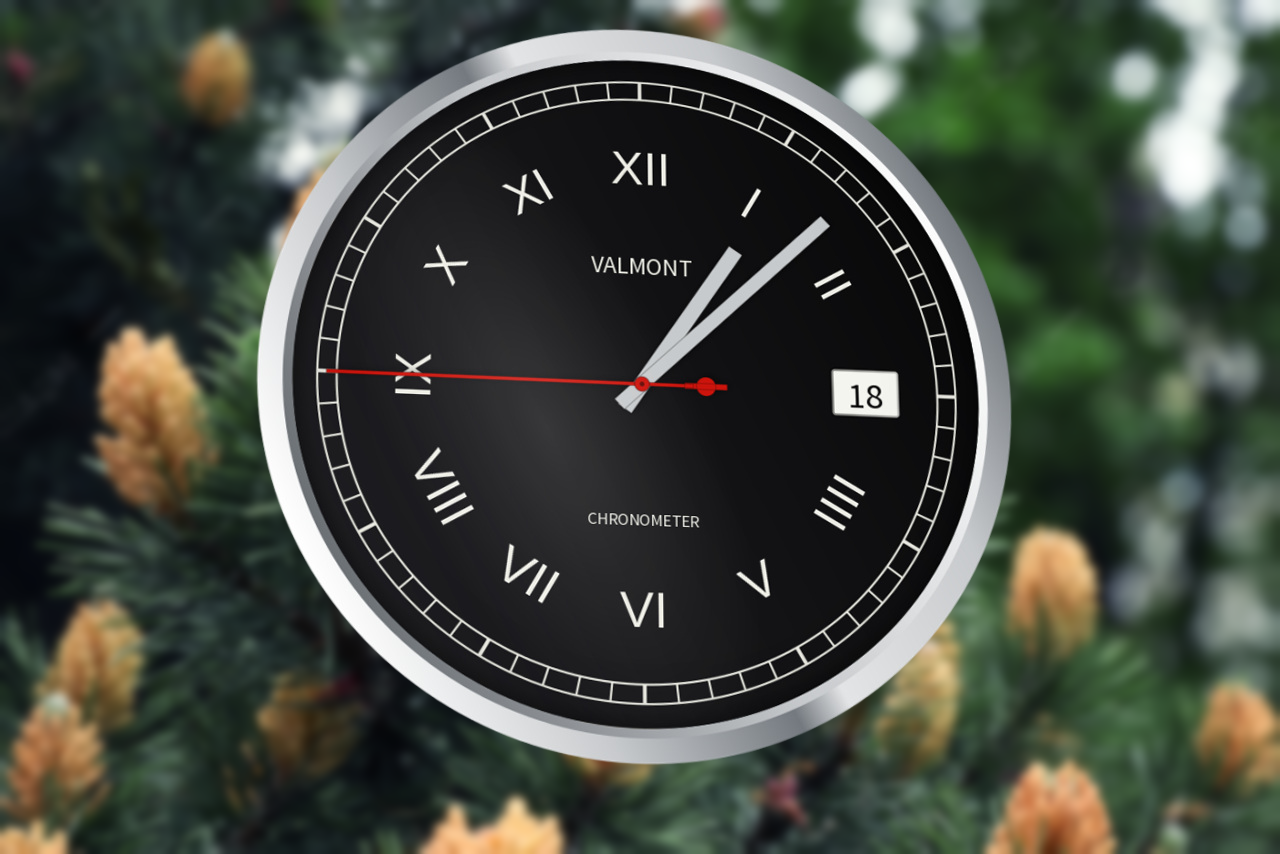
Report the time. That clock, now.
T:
1:07:45
